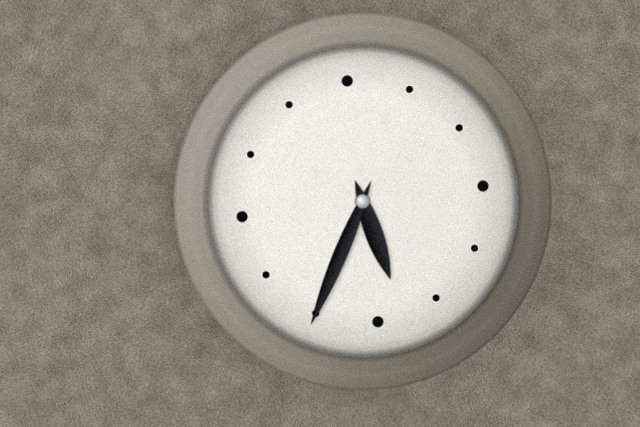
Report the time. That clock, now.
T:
5:35
